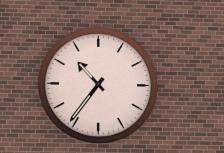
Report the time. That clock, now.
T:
10:36
